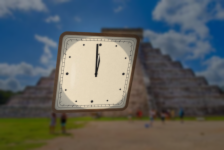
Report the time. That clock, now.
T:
11:59
